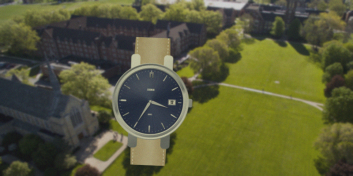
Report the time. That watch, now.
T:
3:35
